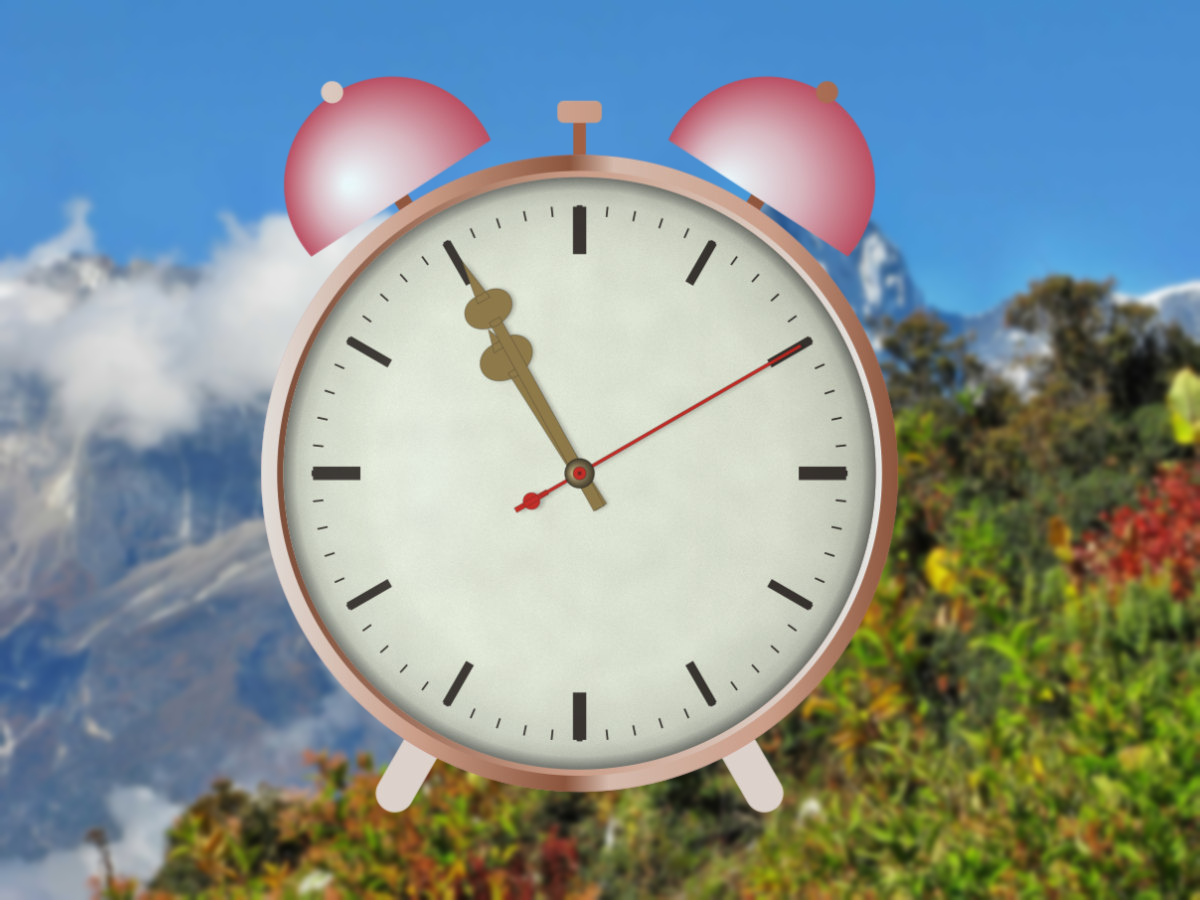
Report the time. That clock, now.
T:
10:55:10
